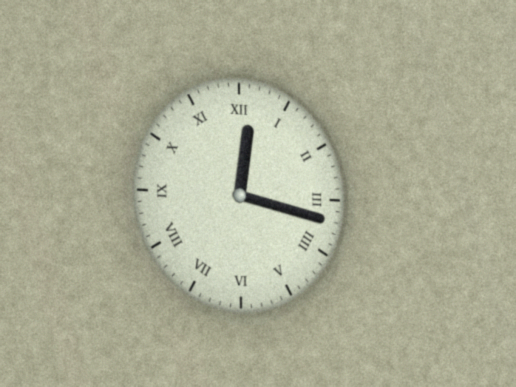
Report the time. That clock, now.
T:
12:17
